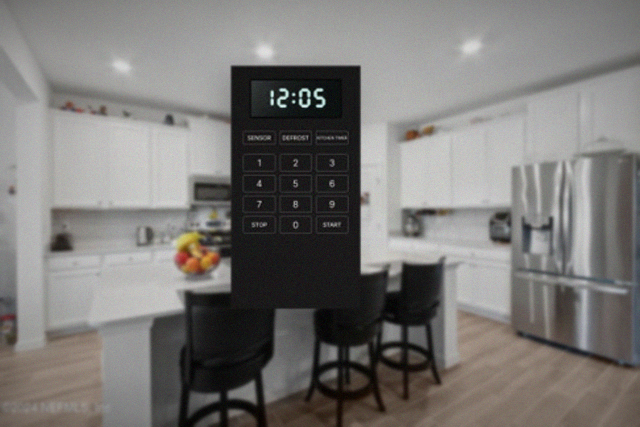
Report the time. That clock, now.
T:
12:05
